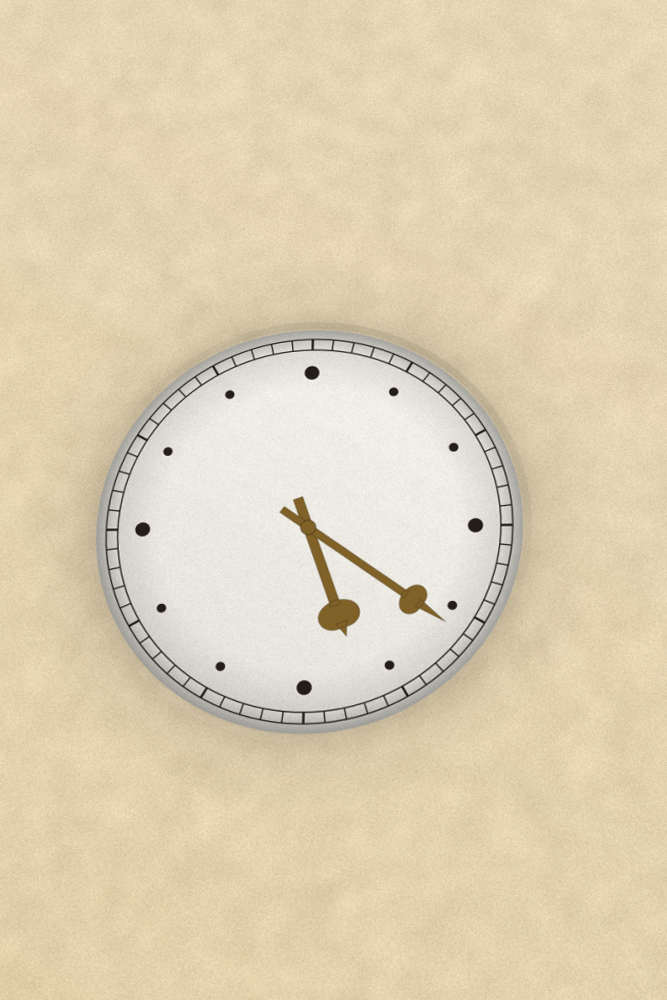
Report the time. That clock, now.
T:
5:21
